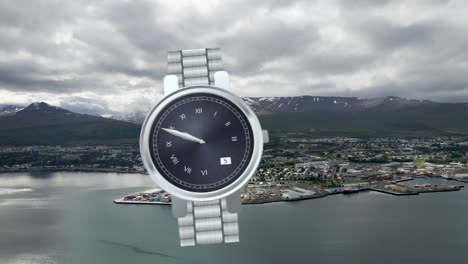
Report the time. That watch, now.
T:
9:49
